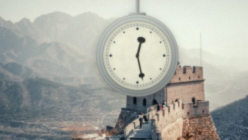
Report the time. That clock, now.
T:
12:28
